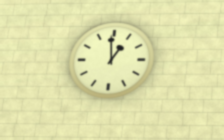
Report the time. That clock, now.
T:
12:59
